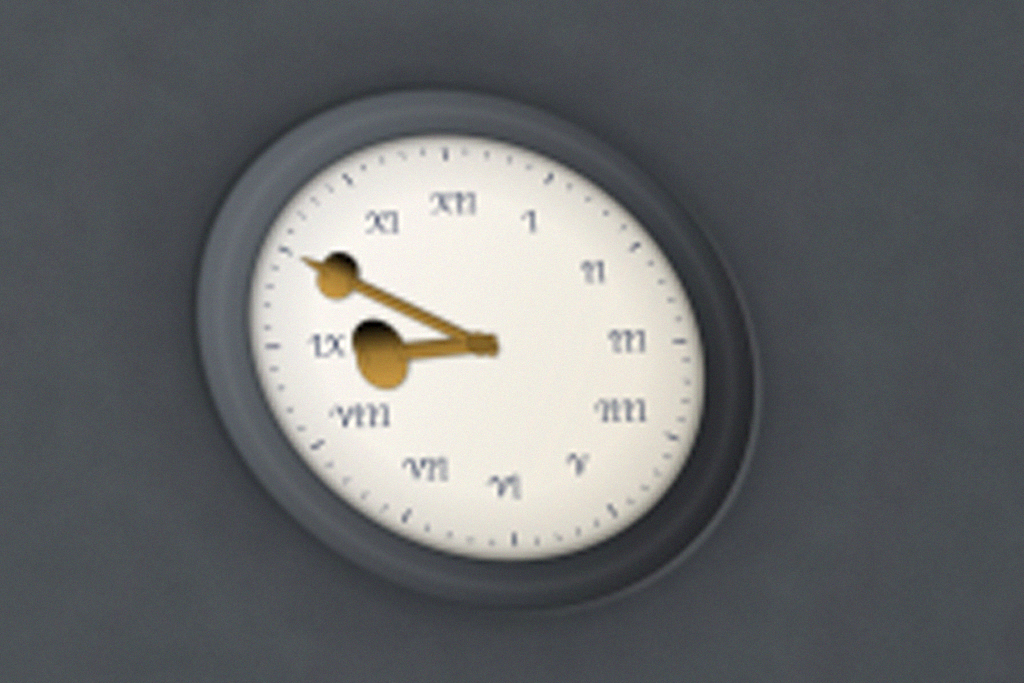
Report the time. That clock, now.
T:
8:50
